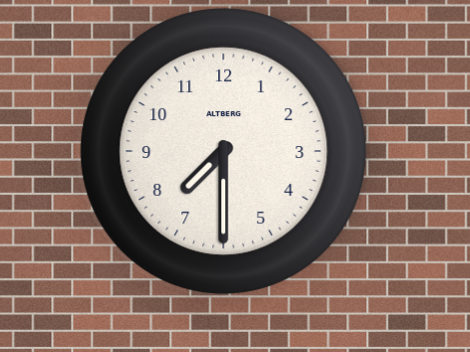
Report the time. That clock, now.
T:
7:30
